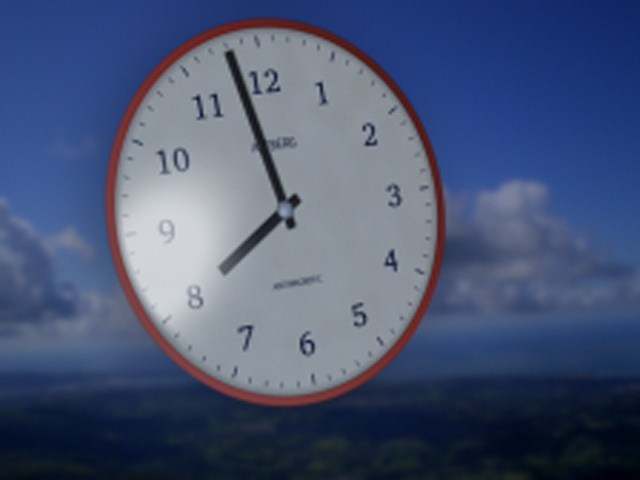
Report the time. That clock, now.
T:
7:58
